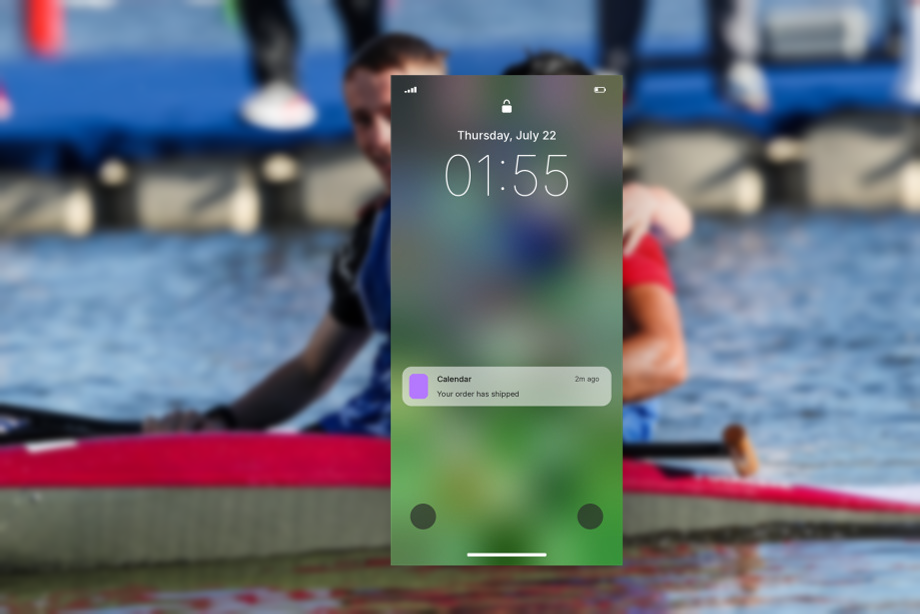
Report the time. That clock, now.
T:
1:55
